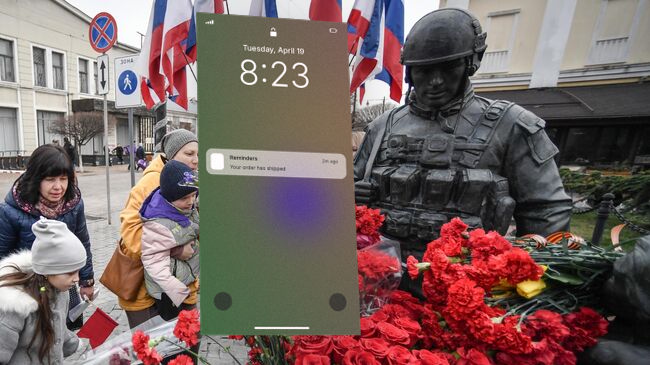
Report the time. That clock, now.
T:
8:23
